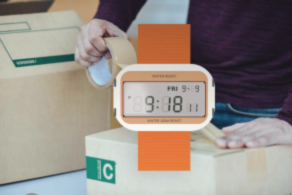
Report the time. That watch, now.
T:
9:18:11
